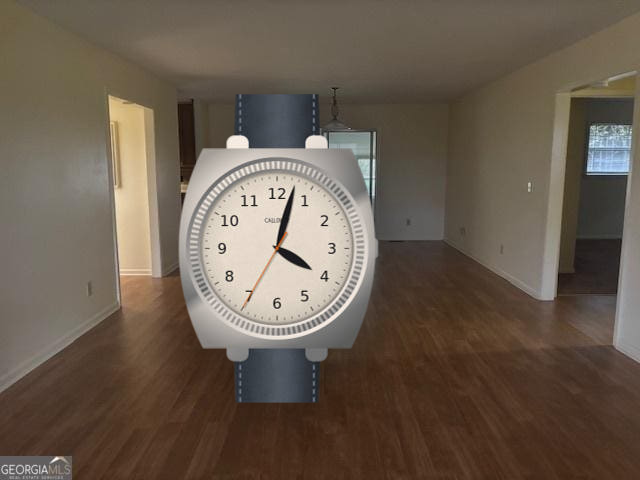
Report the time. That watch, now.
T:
4:02:35
